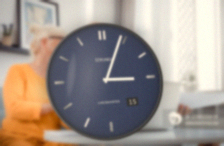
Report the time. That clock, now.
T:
3:04
